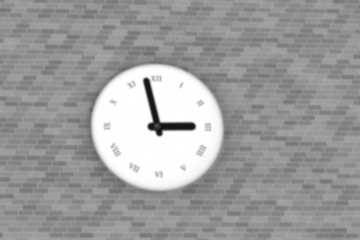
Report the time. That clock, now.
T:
2:58
